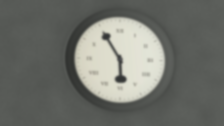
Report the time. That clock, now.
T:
5:55
